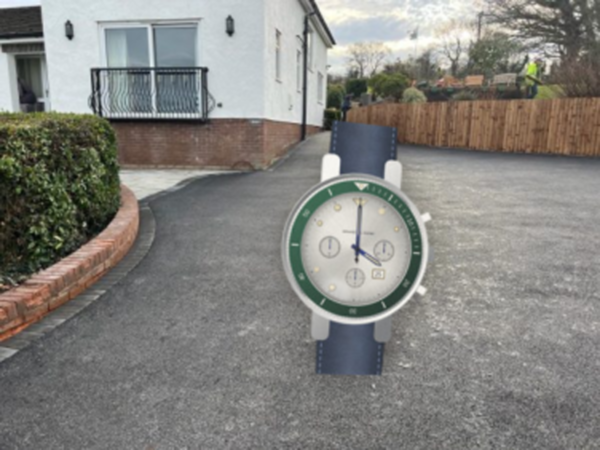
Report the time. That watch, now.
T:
4:00
